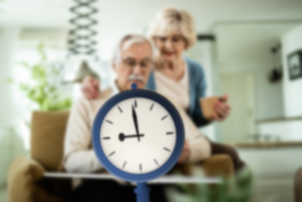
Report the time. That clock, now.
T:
8:59
